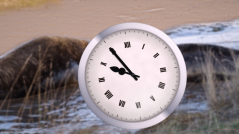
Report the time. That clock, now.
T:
9:55
